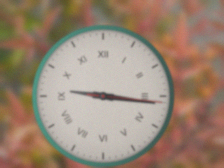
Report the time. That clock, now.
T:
9:16:16
